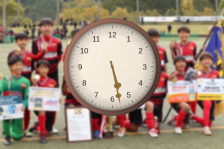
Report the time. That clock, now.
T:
5:28
